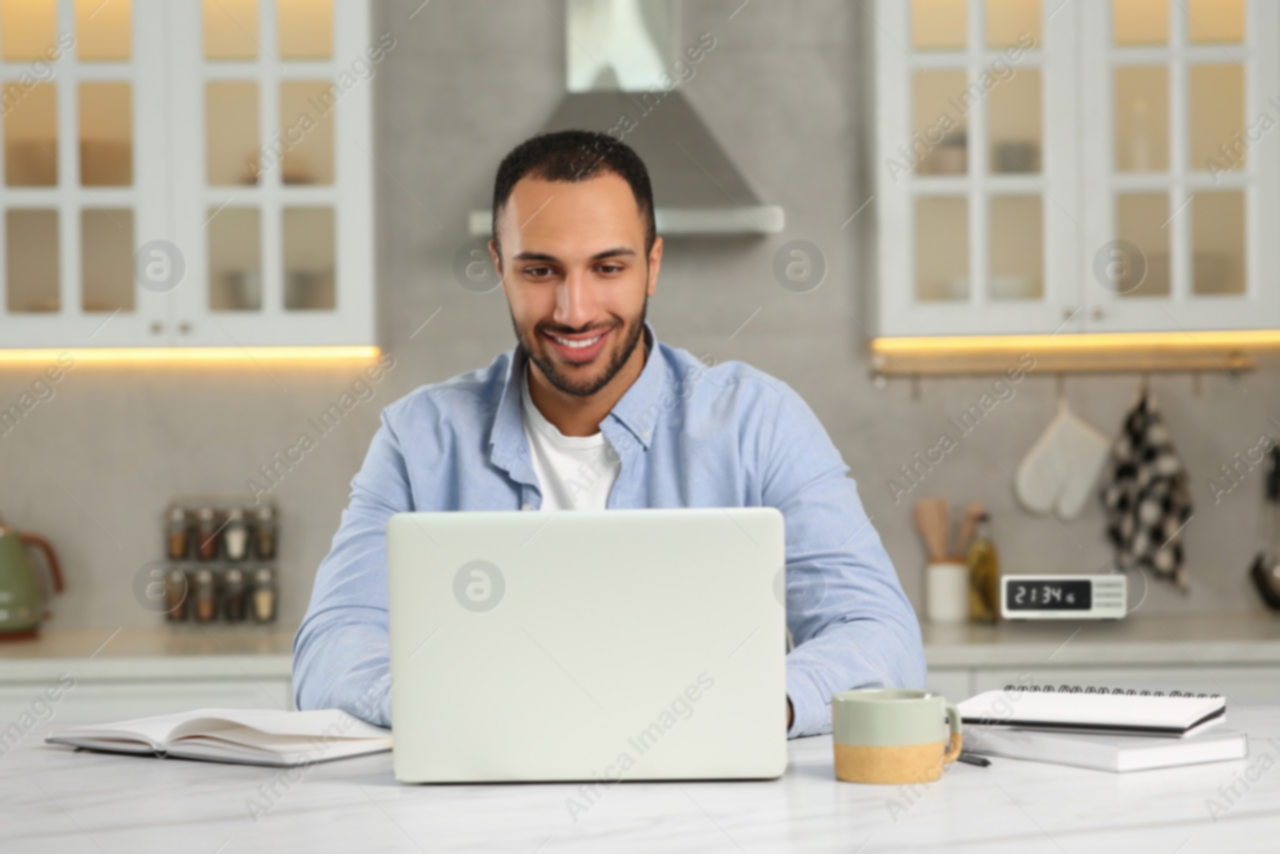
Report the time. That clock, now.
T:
21:34
